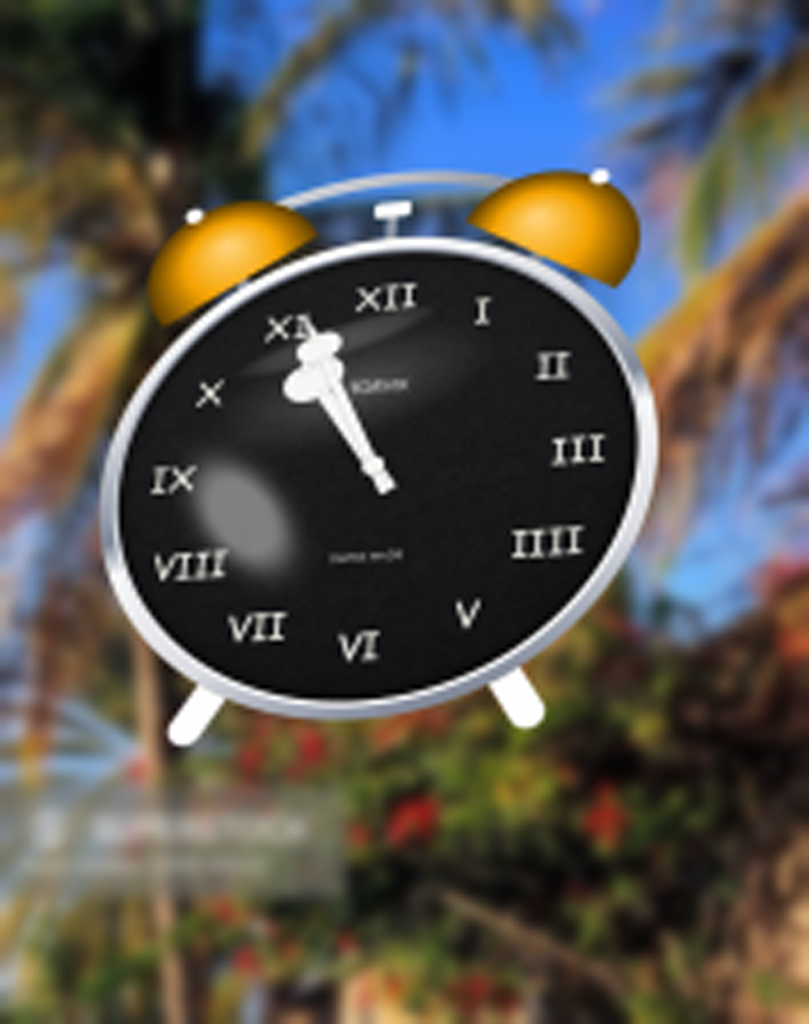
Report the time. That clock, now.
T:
10:56
